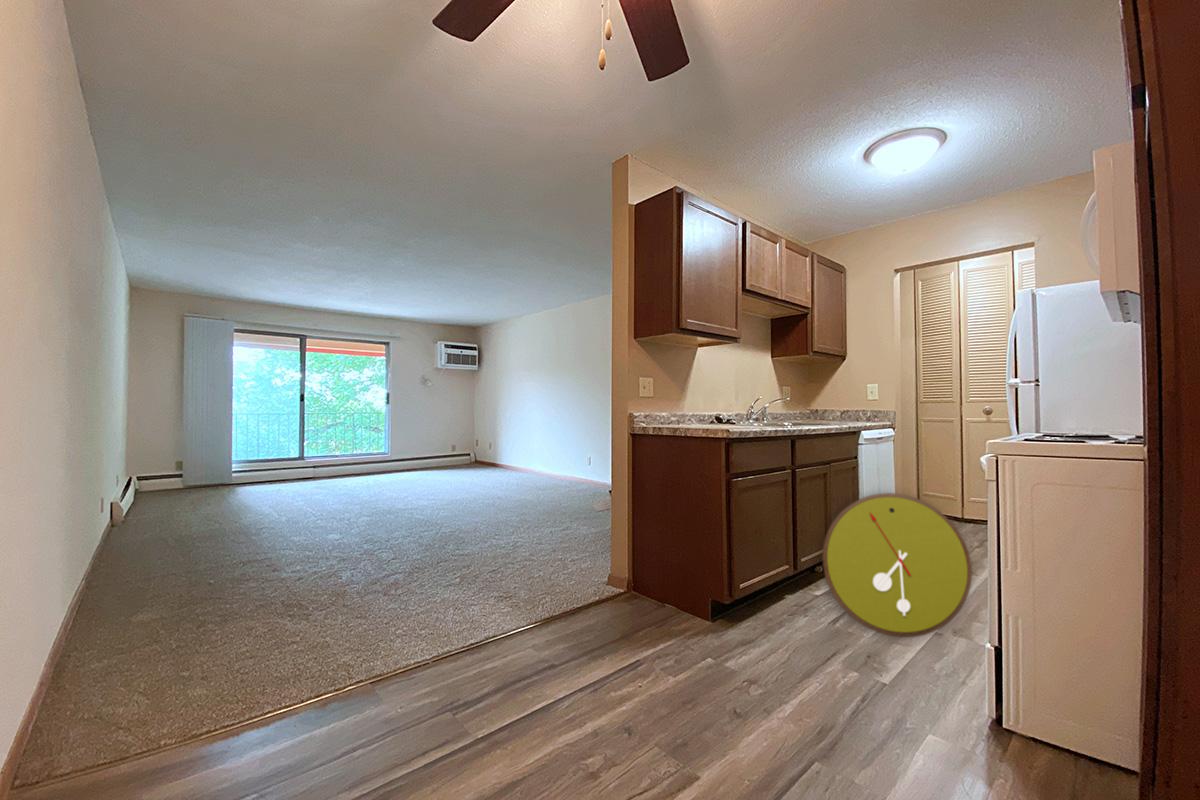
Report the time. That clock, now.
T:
7:30:56
